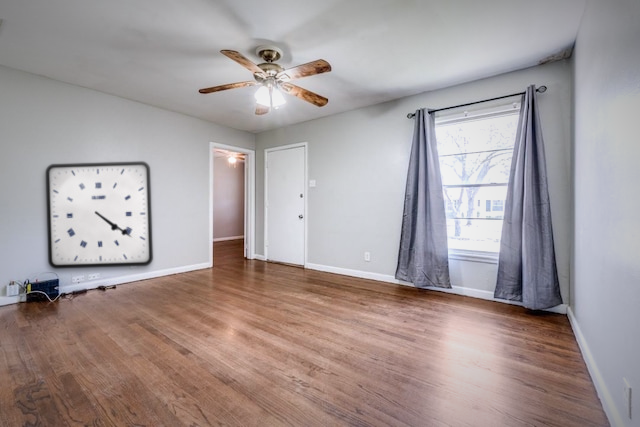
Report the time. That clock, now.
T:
4:21
